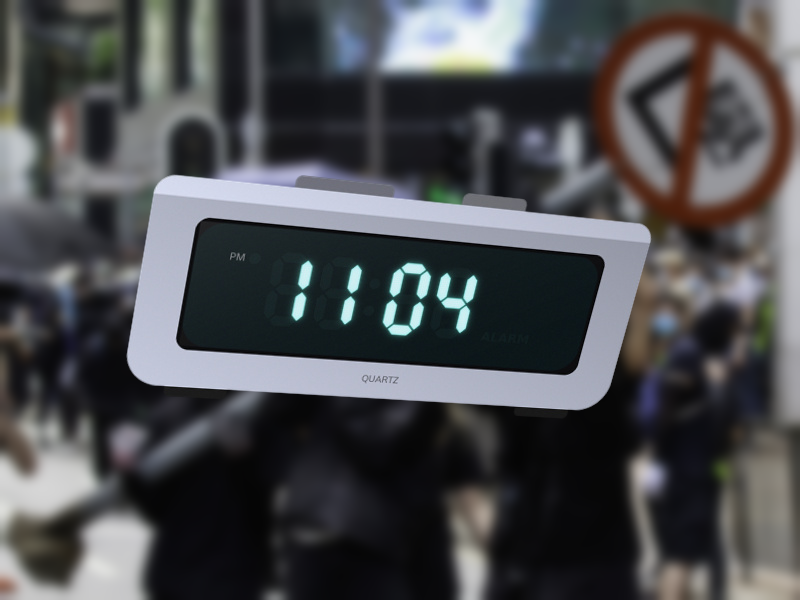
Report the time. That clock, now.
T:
11:04
